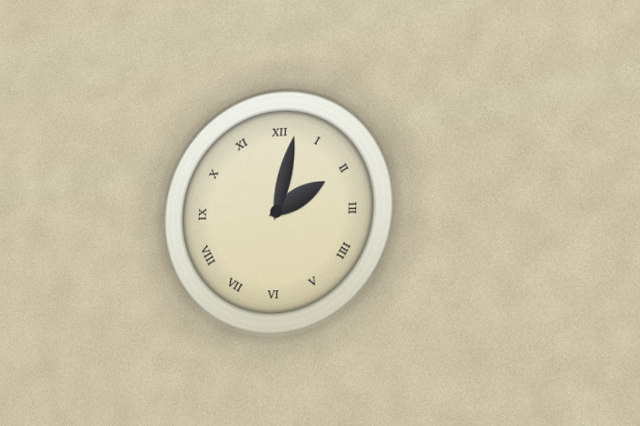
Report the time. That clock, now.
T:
2:02
